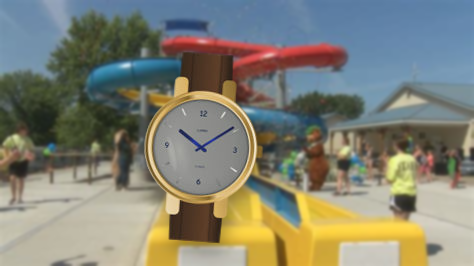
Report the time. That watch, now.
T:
10:09
